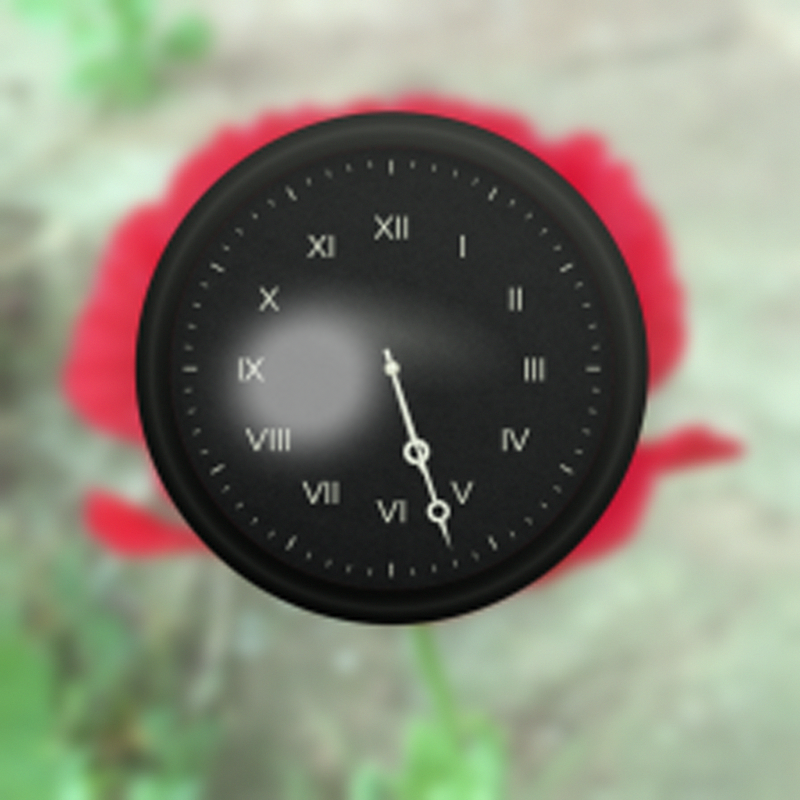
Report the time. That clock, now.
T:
5:27
